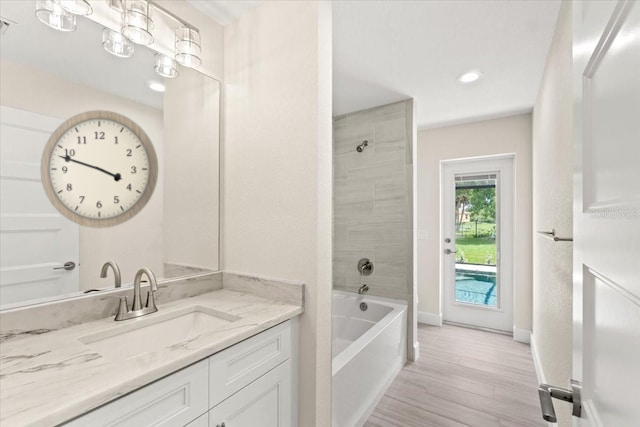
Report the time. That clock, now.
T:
3:48
